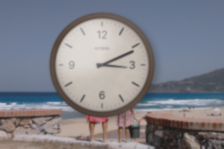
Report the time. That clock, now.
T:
3:11
